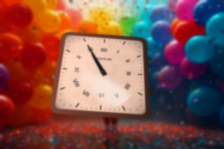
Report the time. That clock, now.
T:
10:55
